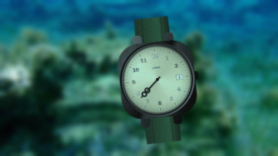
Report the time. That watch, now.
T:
7:38
